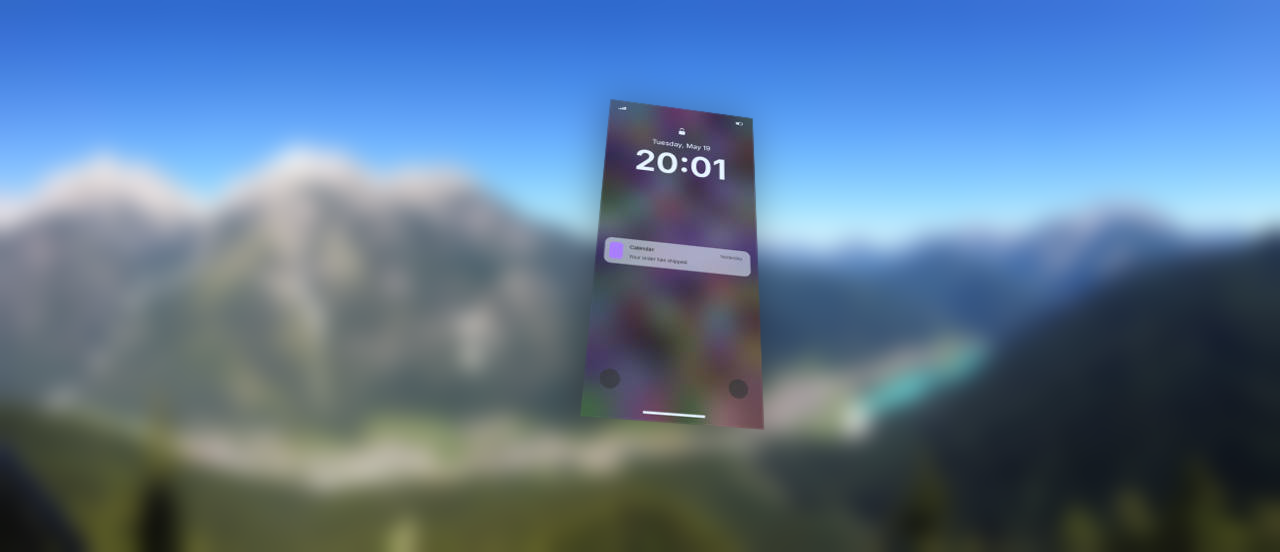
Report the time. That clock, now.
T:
20:01
